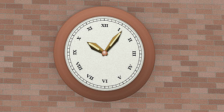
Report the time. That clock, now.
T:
10:06
